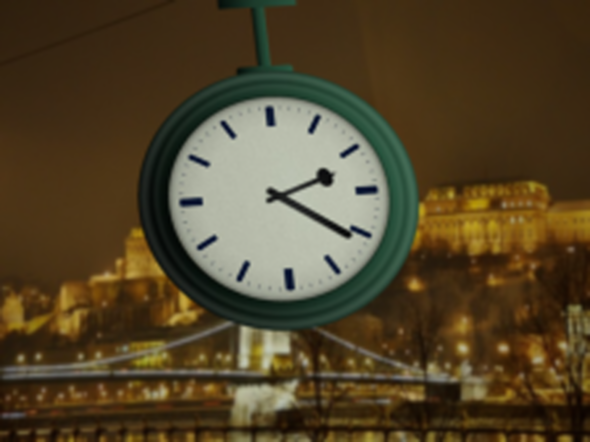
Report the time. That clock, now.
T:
2:21
